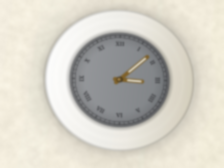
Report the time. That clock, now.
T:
3:08
